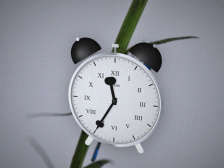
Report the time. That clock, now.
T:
11:35
